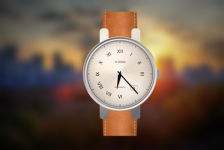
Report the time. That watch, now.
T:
6:23
